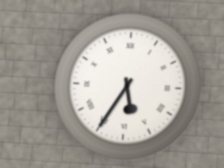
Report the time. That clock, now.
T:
5:35
